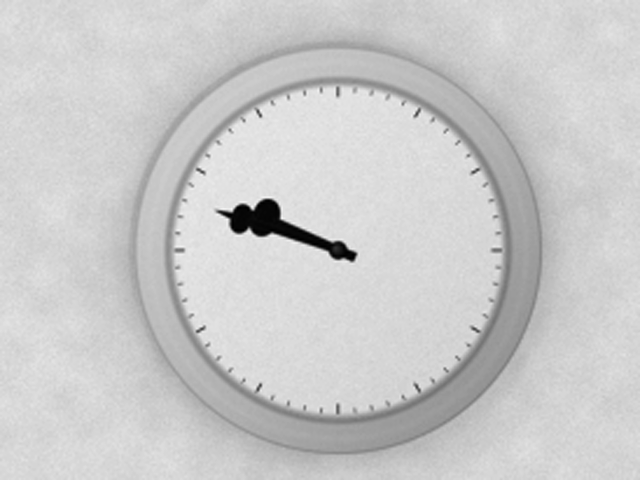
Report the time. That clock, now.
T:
9:48
